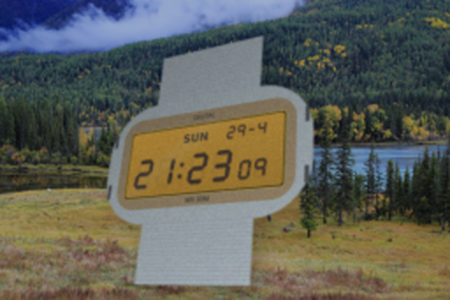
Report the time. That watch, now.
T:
21:23:09
